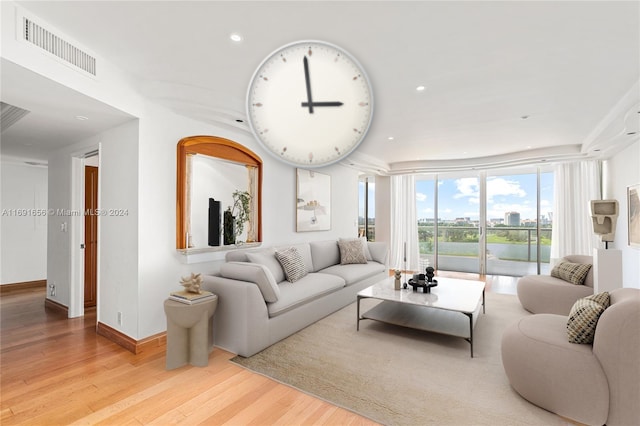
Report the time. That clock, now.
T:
2:59
